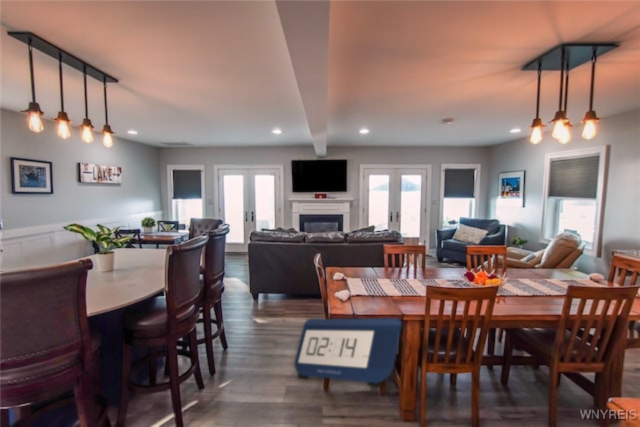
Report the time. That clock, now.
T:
2:14
